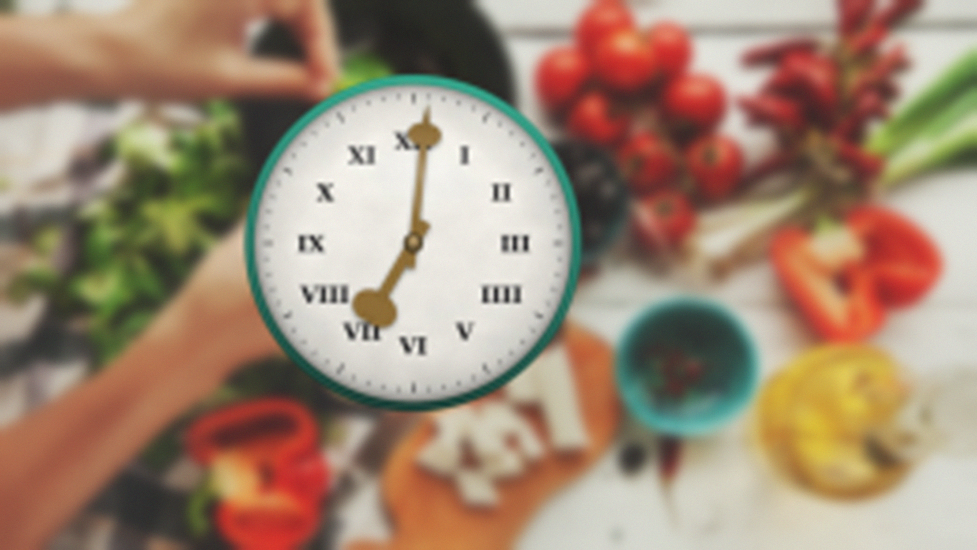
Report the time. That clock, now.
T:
7:01
